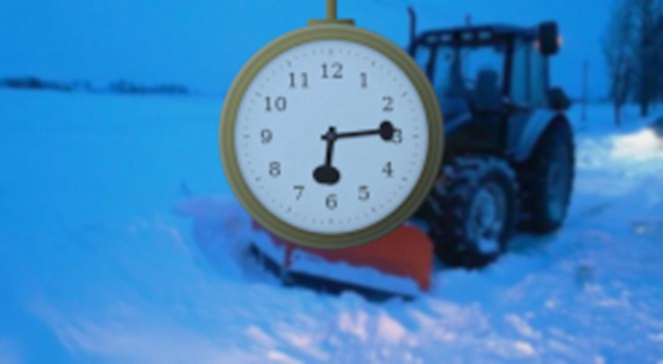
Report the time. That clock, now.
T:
6:14
